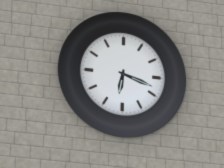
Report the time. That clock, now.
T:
6:18
